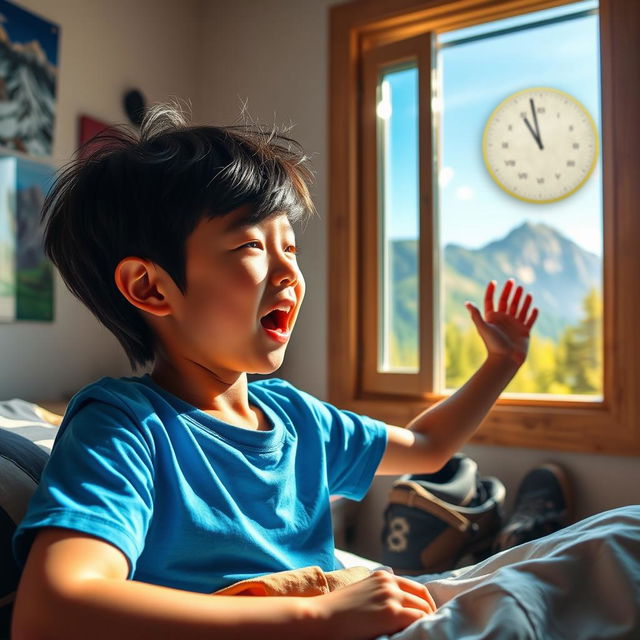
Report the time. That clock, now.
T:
10:58
